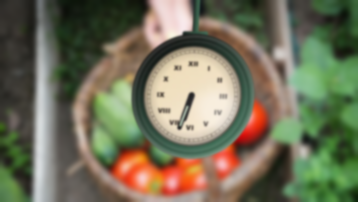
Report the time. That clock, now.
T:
6:33
